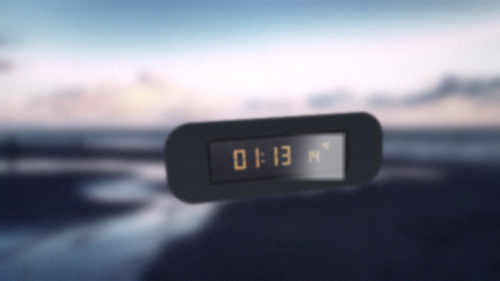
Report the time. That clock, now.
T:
1:13
